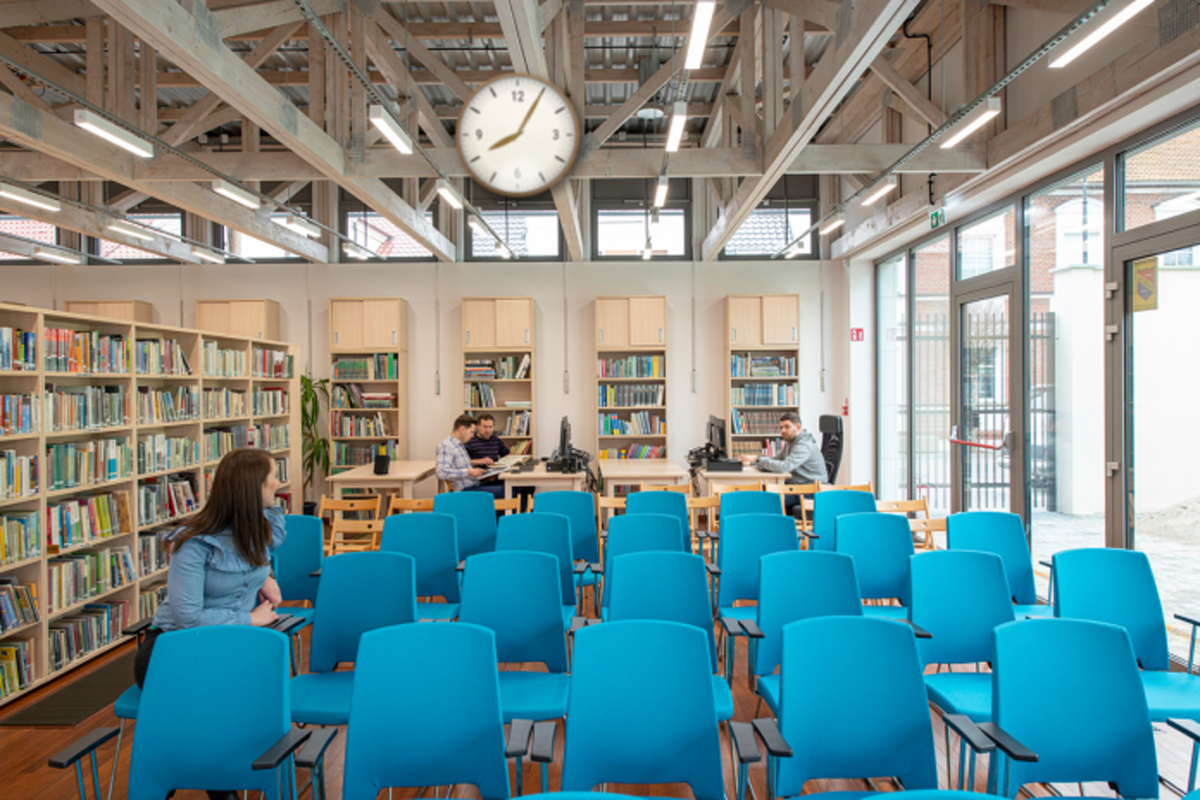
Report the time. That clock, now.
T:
8:05
